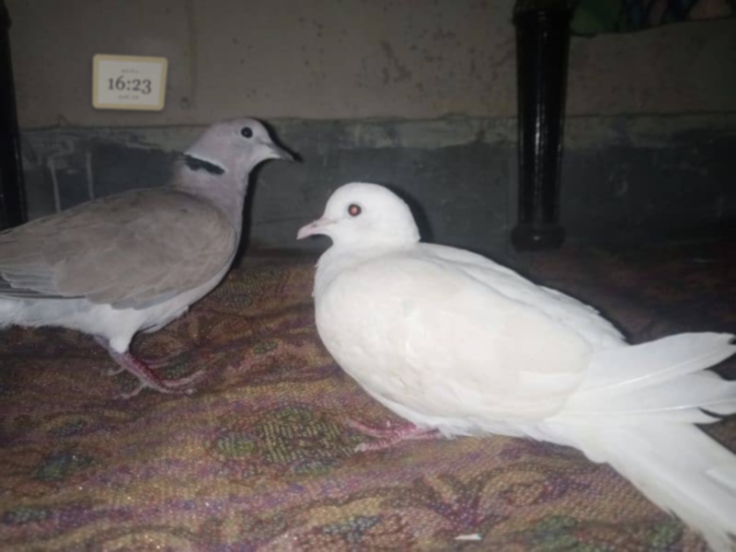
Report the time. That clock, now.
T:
16:23
